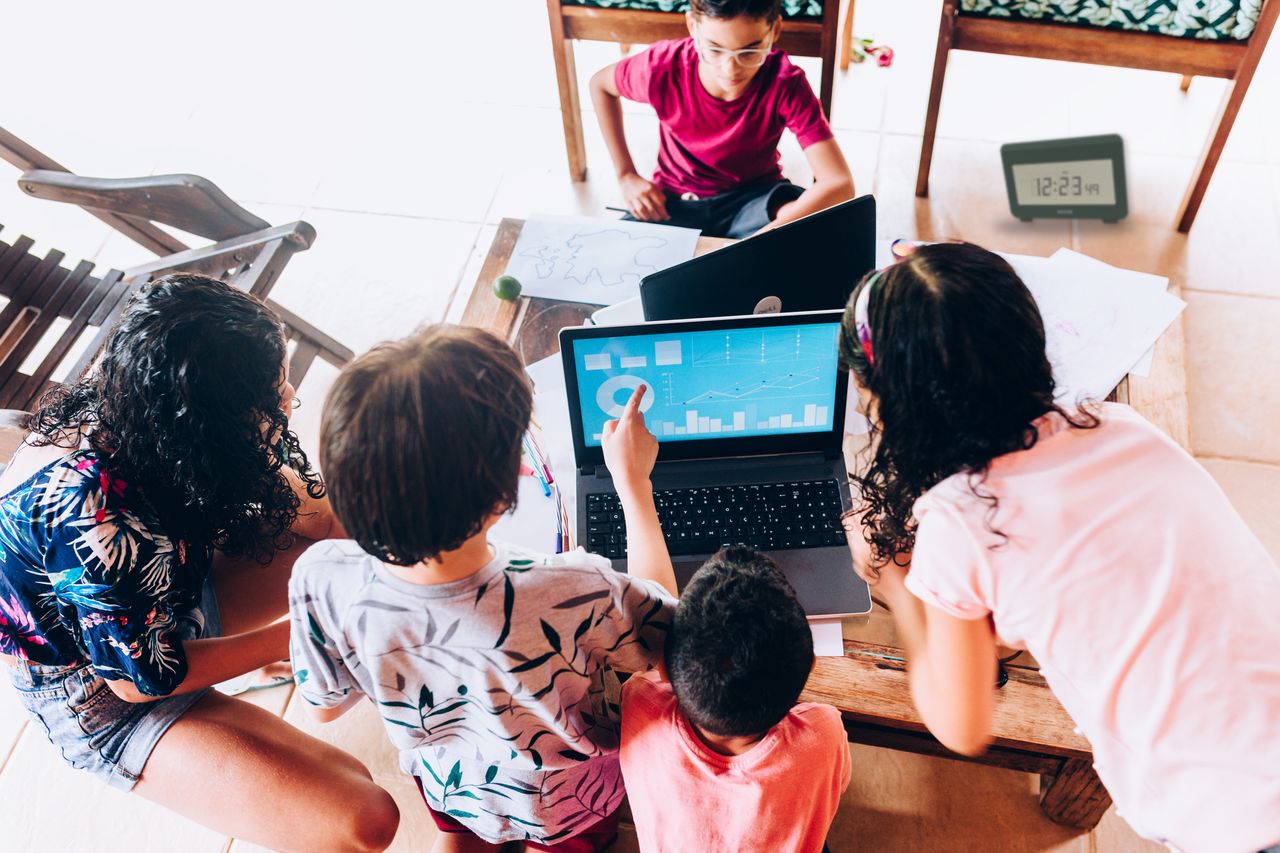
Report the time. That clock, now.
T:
12:23
